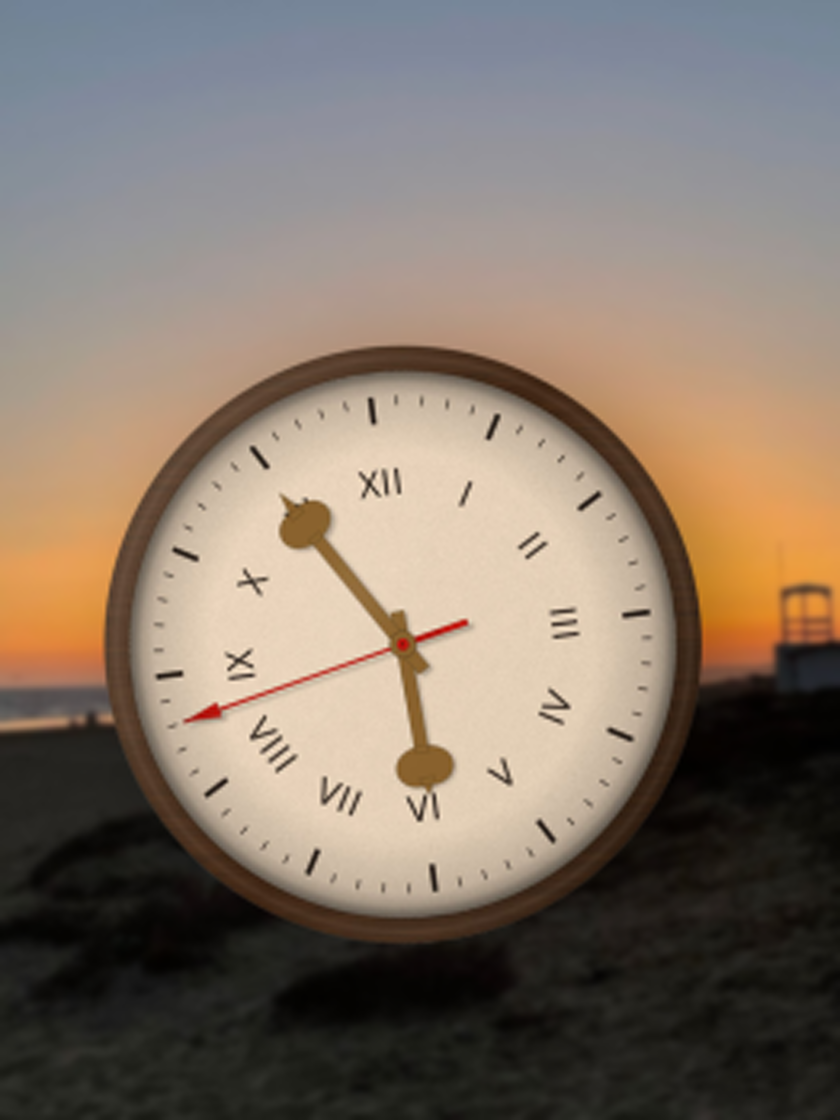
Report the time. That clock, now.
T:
5:54:43
